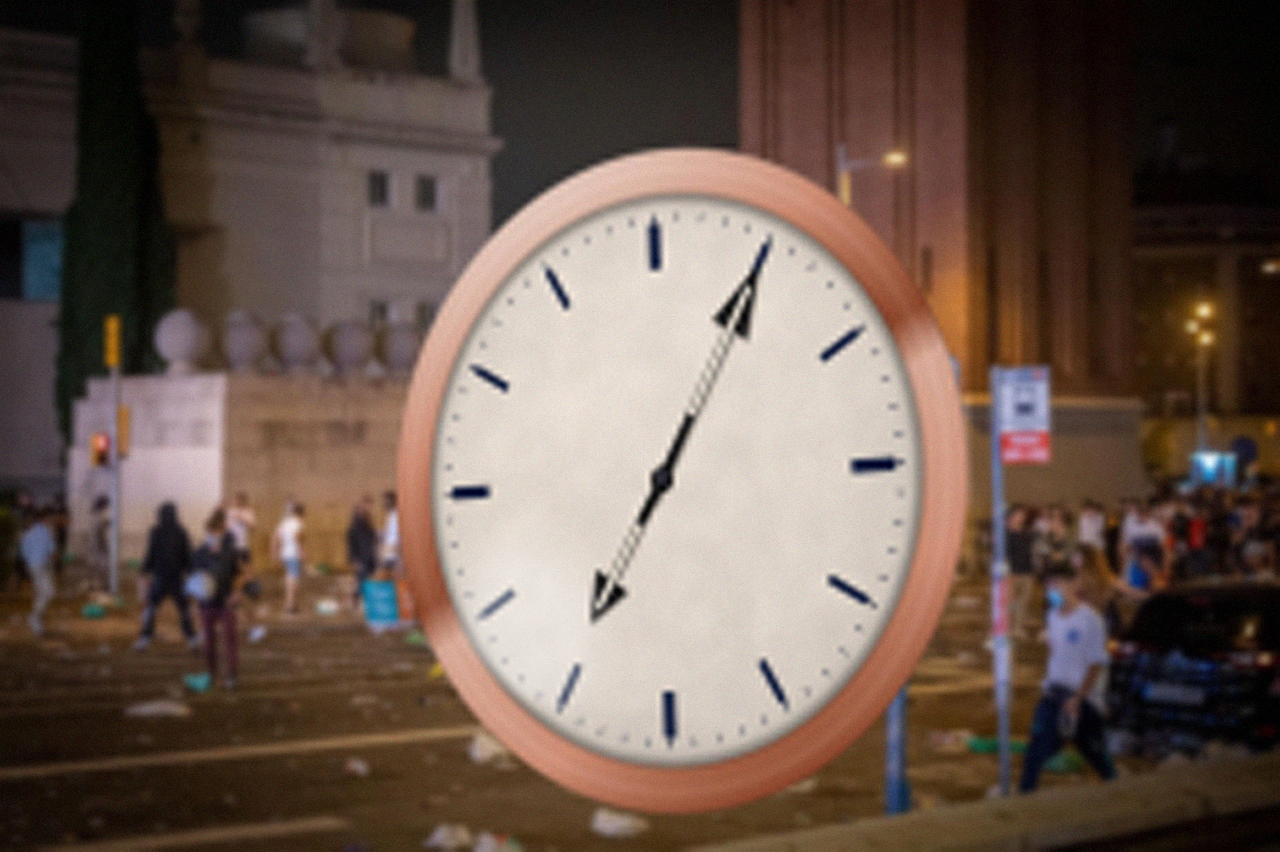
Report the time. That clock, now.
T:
7:05
